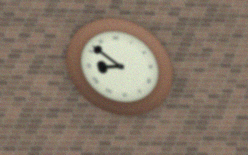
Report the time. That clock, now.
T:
8:52
